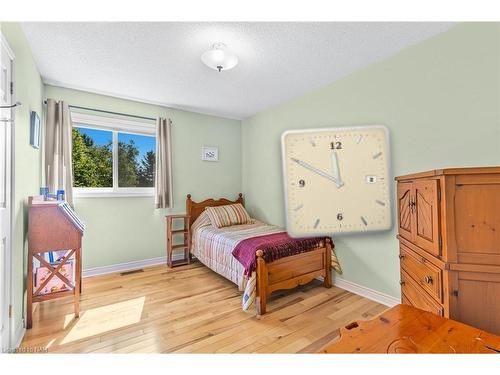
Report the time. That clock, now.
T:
11:50
